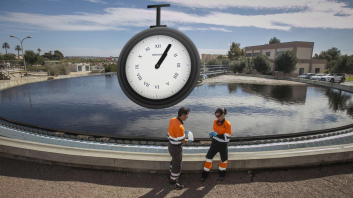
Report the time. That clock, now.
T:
1:05
